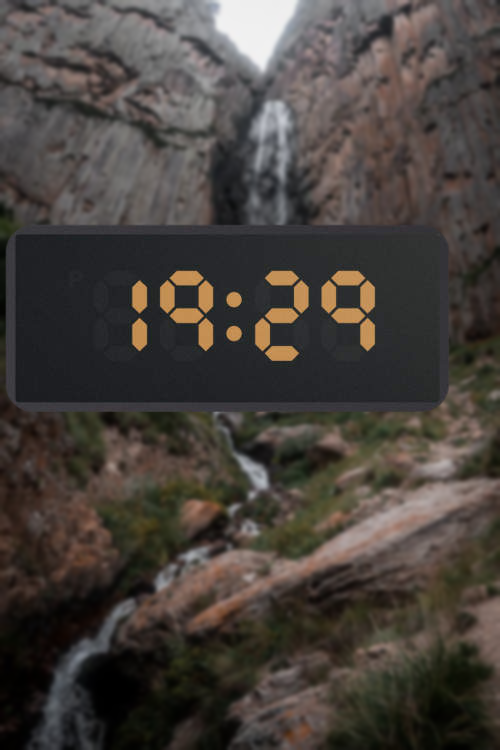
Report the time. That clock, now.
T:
19:29
